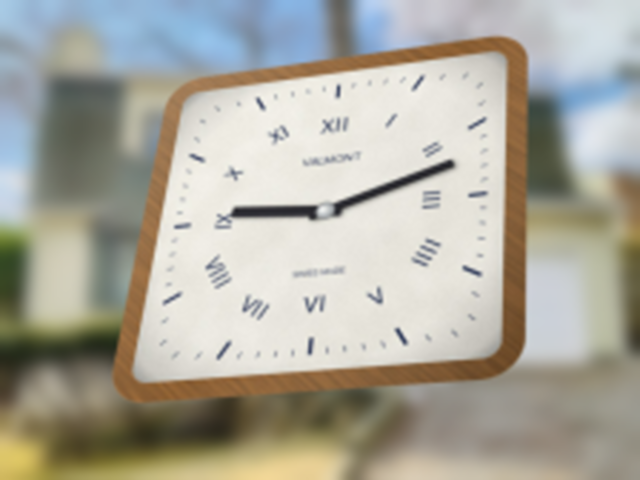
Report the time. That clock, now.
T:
9:12
